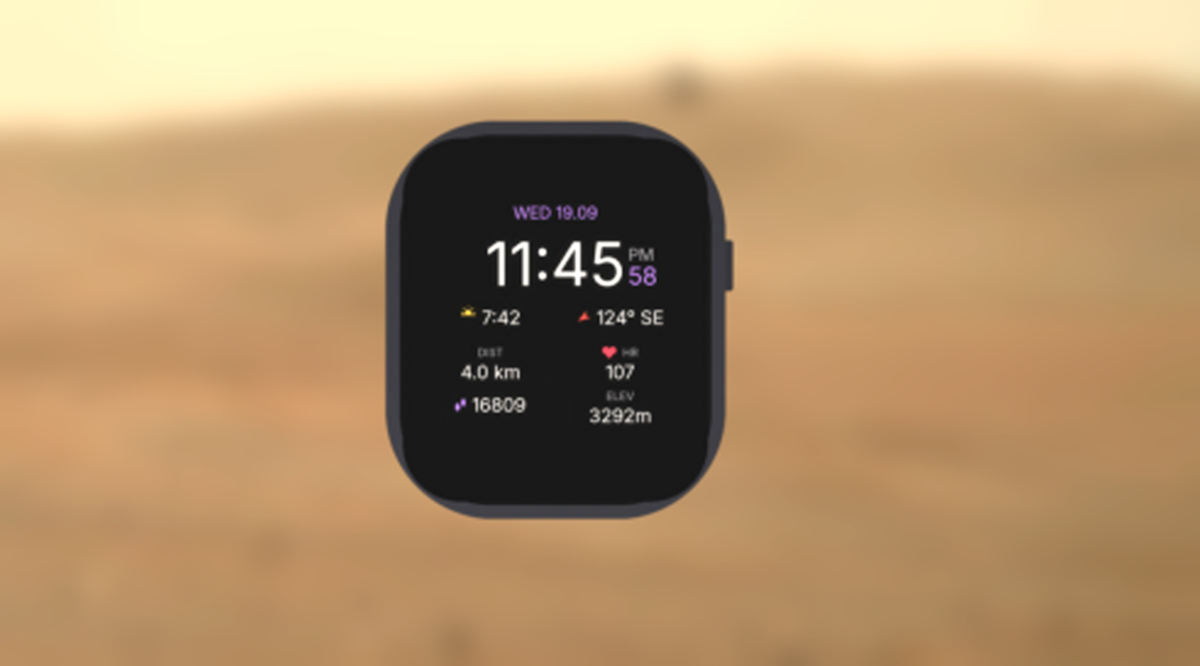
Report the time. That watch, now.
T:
11:45:58
